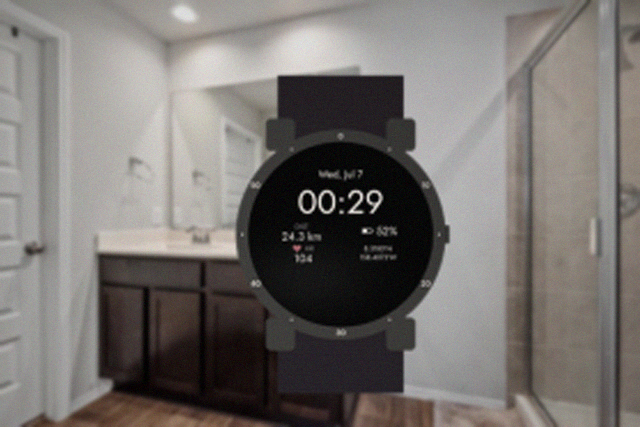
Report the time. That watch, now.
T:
0:29
